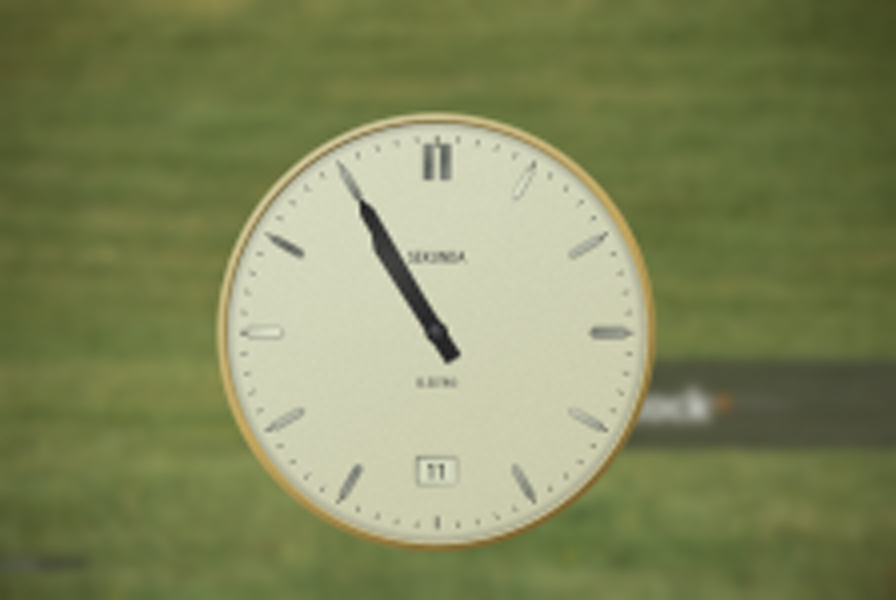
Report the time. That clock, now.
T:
10:55
